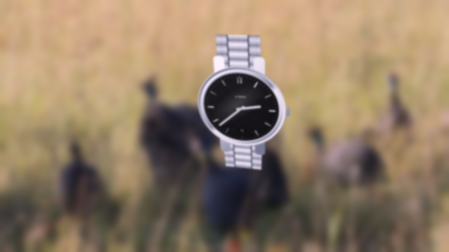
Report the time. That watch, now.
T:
2:38
